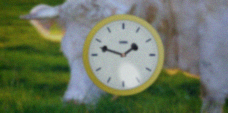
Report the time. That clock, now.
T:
1:48
